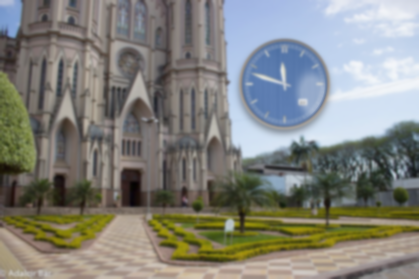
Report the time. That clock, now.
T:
11:48
